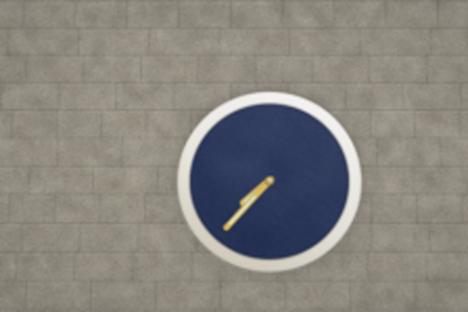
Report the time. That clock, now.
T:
7:37
